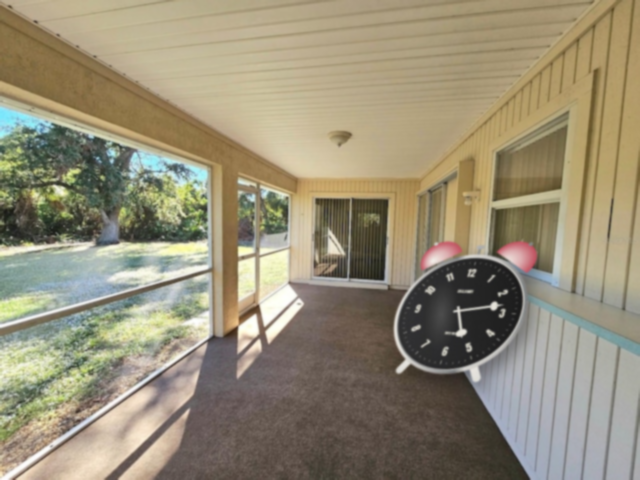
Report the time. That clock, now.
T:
5:13
